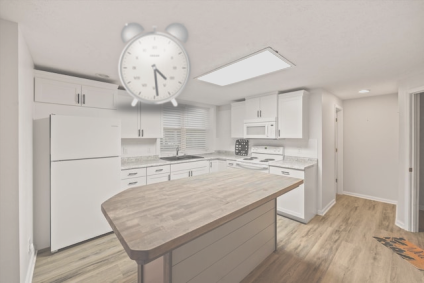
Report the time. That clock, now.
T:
4:29
